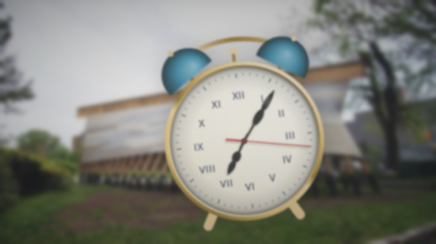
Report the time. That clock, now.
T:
7:06:17
